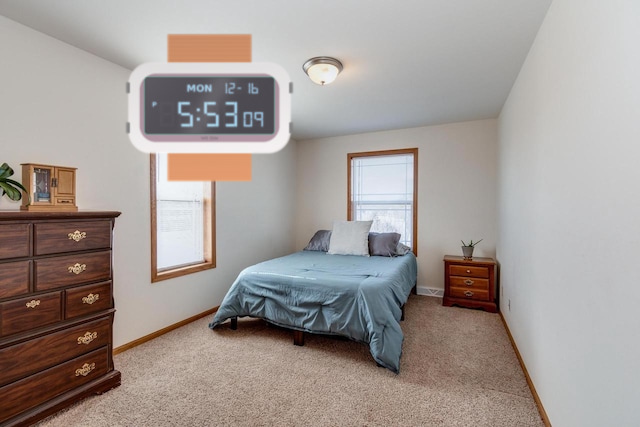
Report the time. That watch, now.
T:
5:53:09
